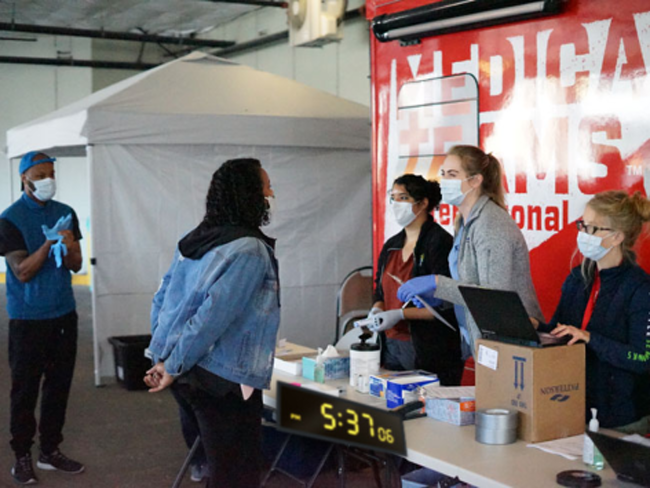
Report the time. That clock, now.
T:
5:37:06
